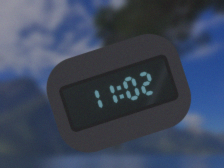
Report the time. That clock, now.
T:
11:02
